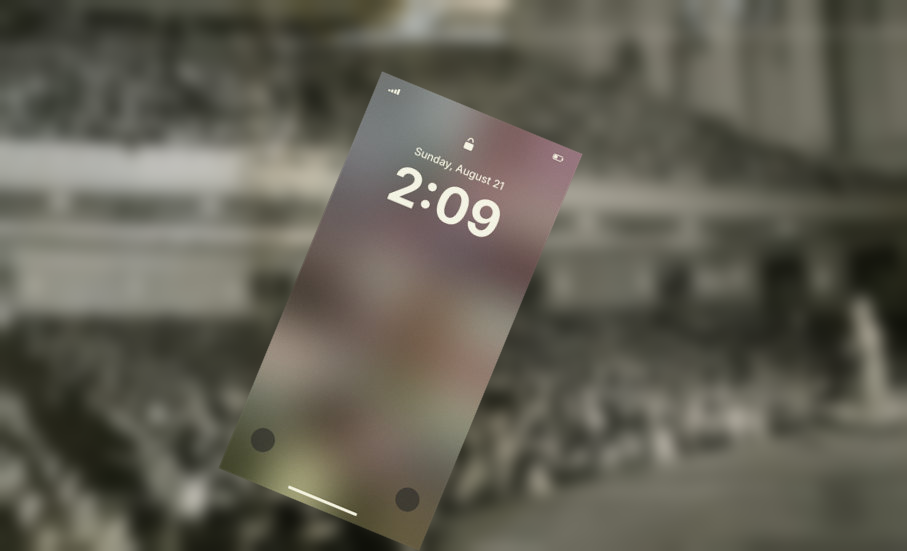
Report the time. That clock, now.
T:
2:09
